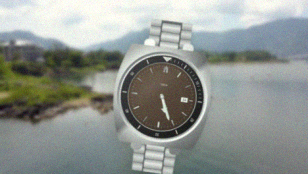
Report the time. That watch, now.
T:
5:26
